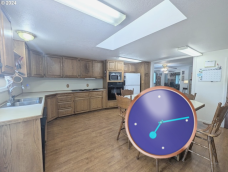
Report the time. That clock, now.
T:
7:14
